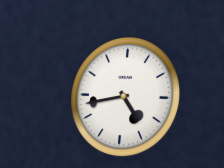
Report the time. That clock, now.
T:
4:43
